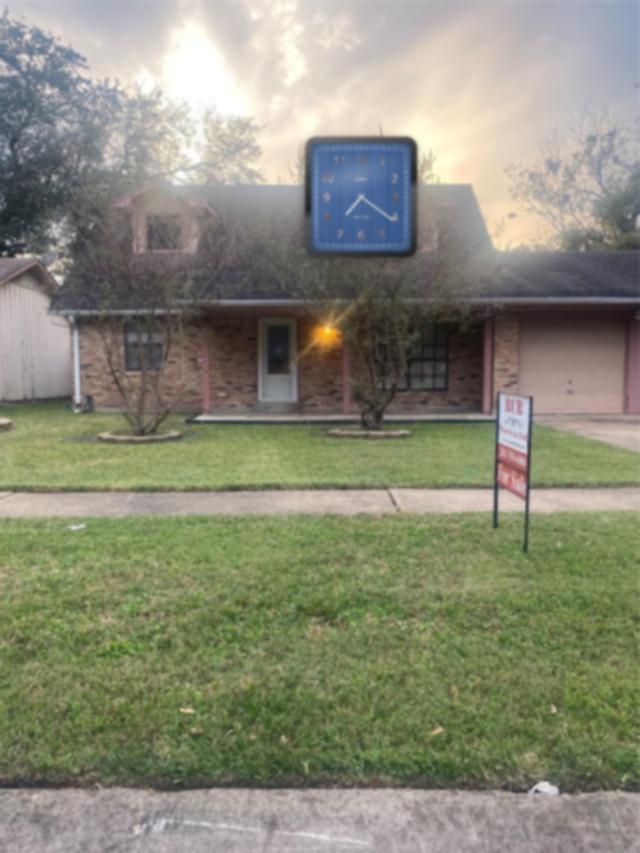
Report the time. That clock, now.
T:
7:21
